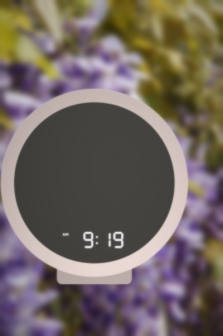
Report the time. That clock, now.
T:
9:19
